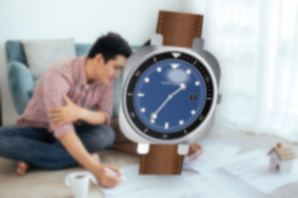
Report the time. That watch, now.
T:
1:36
